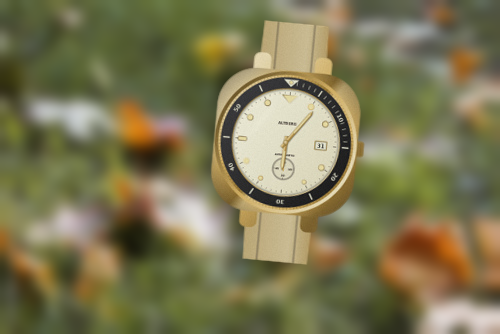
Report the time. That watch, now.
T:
6:06
